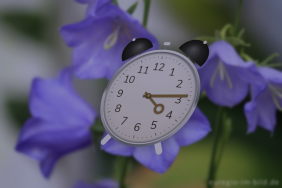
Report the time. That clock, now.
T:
4:14
